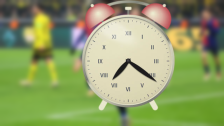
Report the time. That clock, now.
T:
7:21
